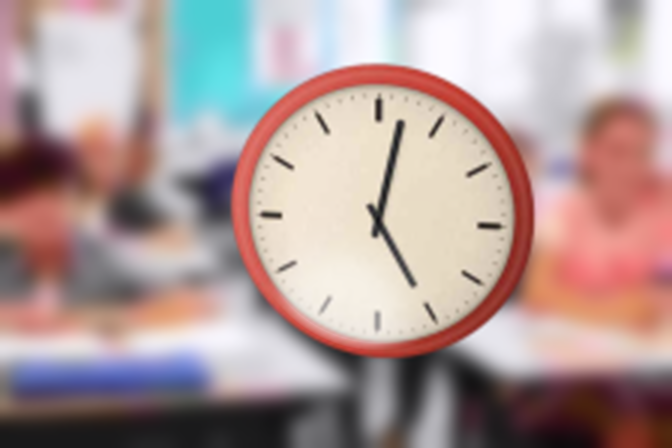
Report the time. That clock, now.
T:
5:02
